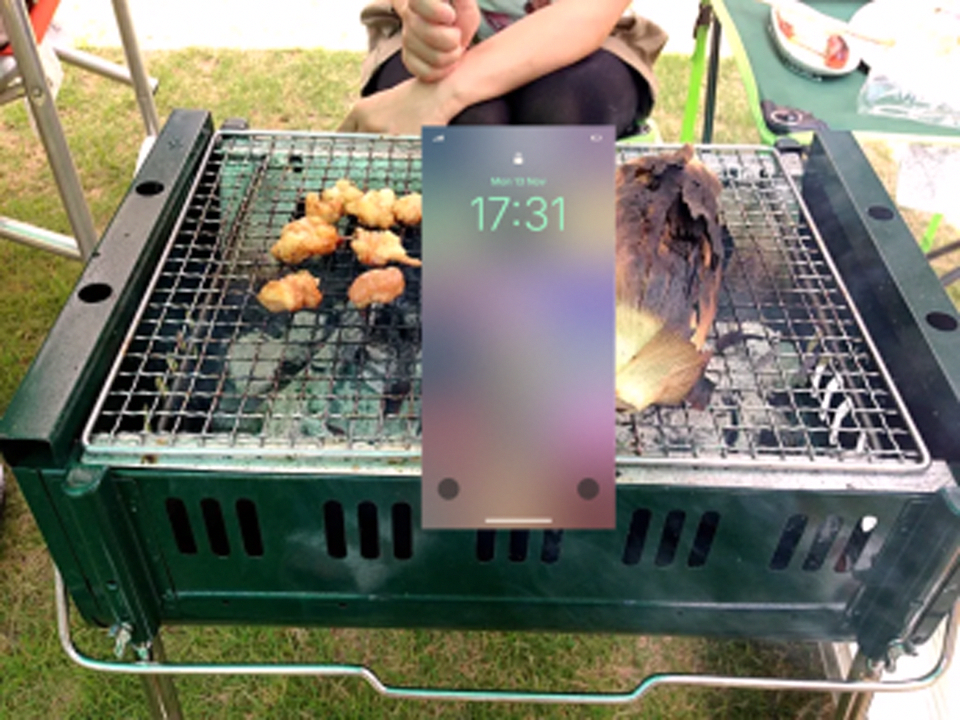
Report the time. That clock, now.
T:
17:31
